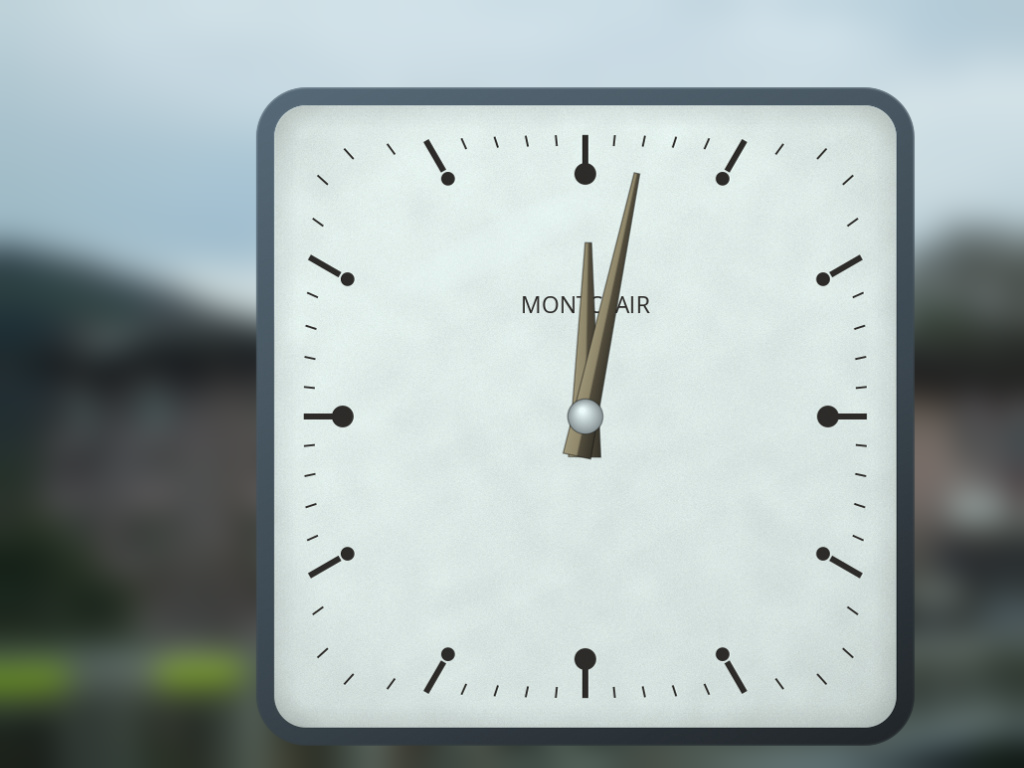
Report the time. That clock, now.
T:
12:02
